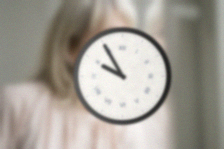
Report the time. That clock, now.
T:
9:55
